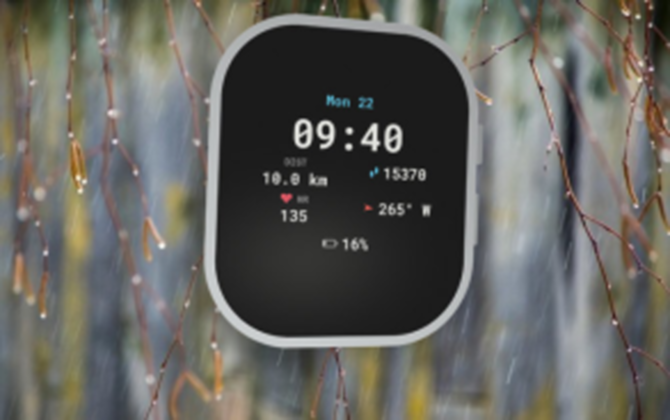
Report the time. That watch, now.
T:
9:40
